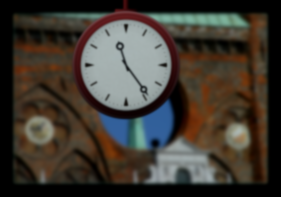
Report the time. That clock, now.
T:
11:24
